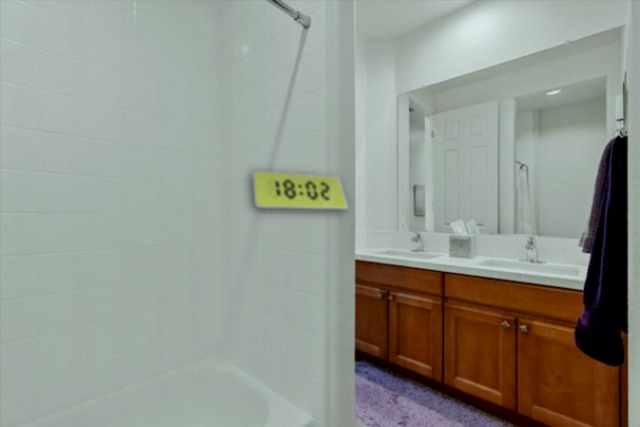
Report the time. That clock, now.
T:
18:02
